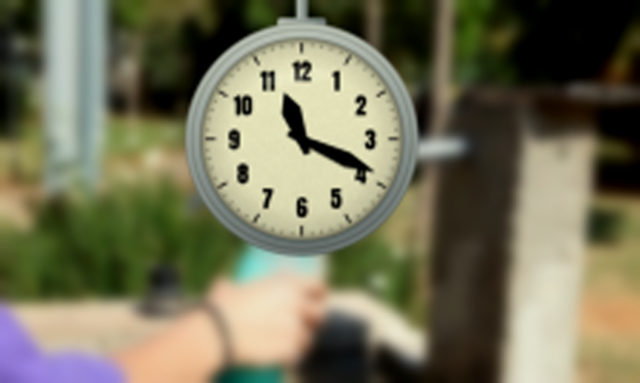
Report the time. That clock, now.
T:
11:19
